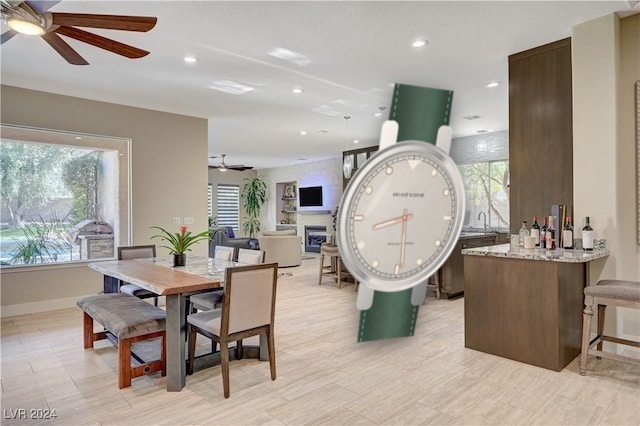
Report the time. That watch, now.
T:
8:29
